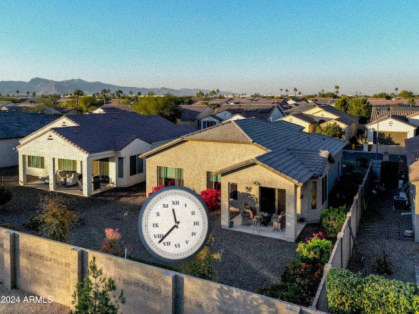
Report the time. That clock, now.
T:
11:38
